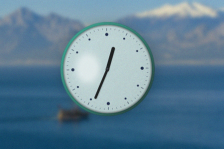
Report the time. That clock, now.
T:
12:34
